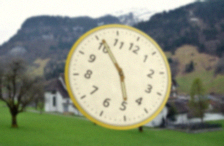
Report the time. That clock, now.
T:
4:51
